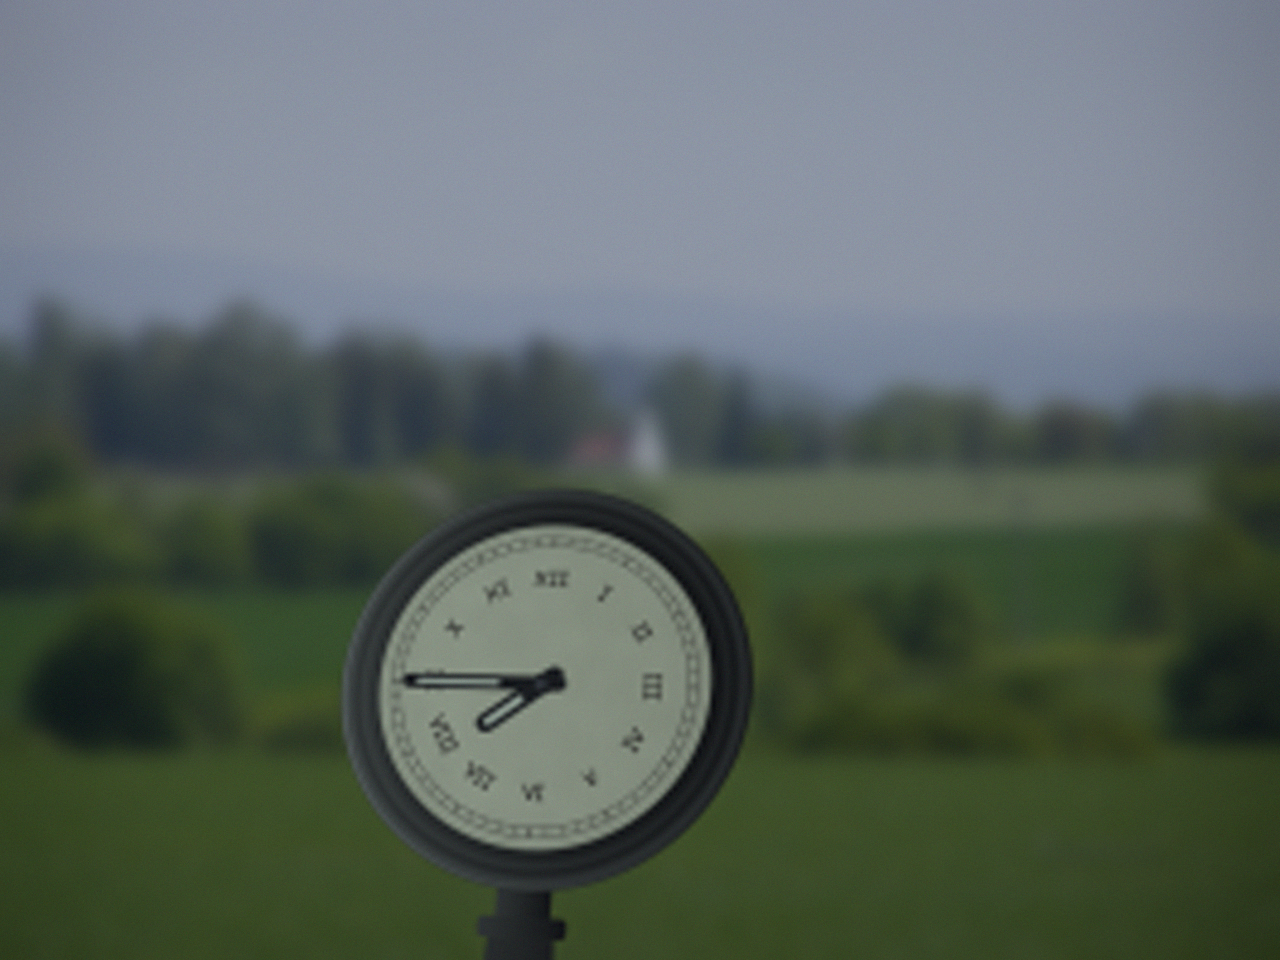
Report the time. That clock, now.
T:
7:45
